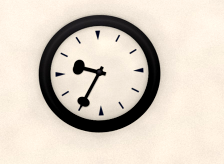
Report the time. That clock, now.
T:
9:35
